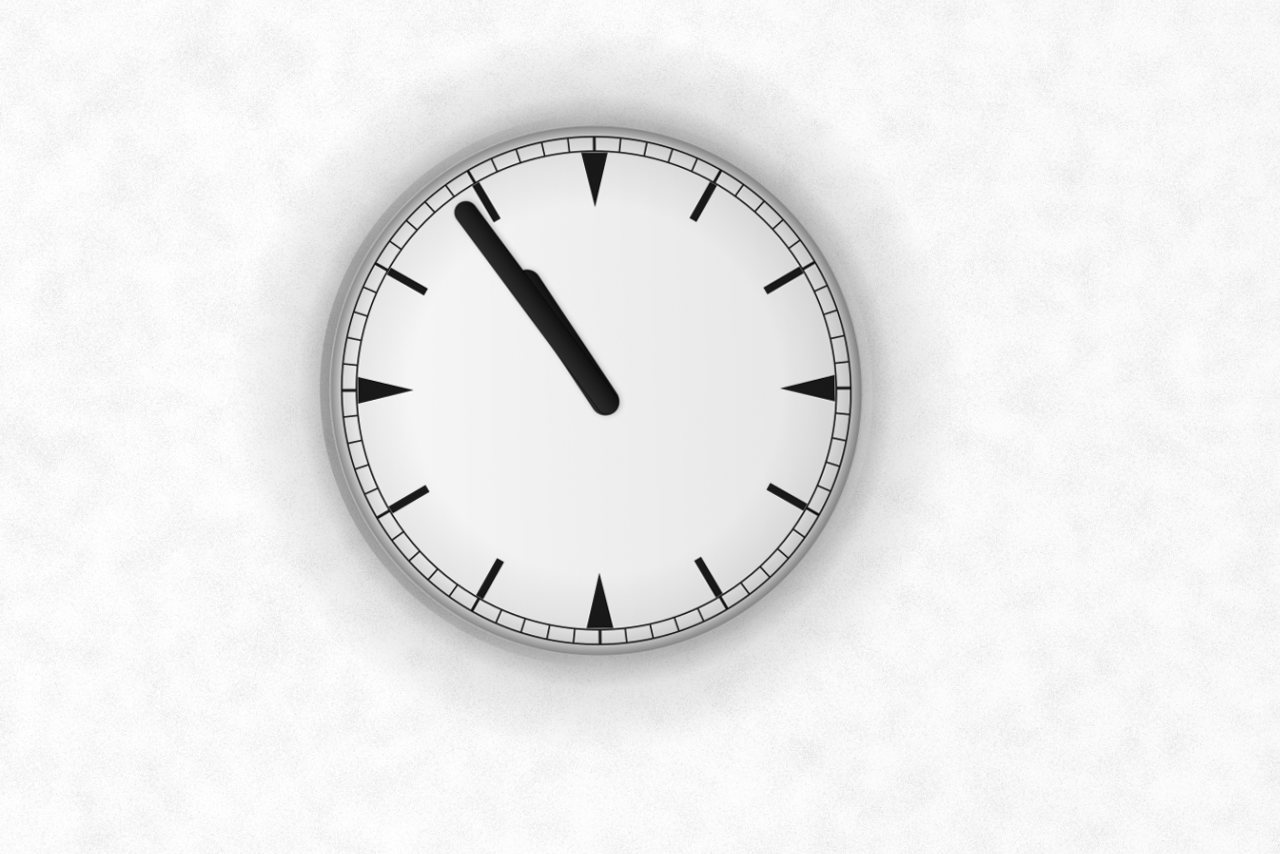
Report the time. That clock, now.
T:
10:54
